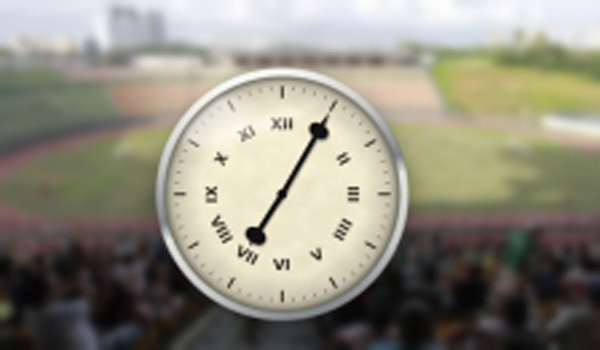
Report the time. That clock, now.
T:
7:05
